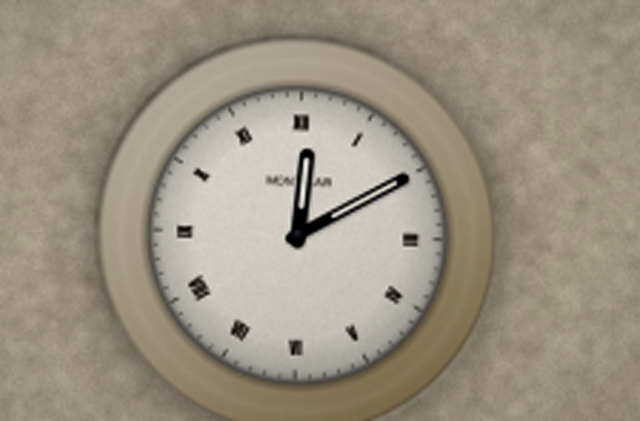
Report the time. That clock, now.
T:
12:10
